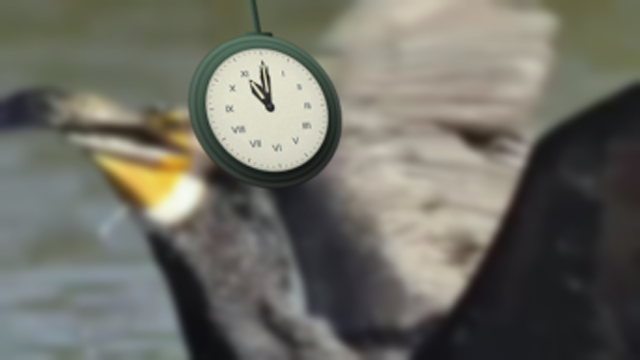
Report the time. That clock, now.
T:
11:00
